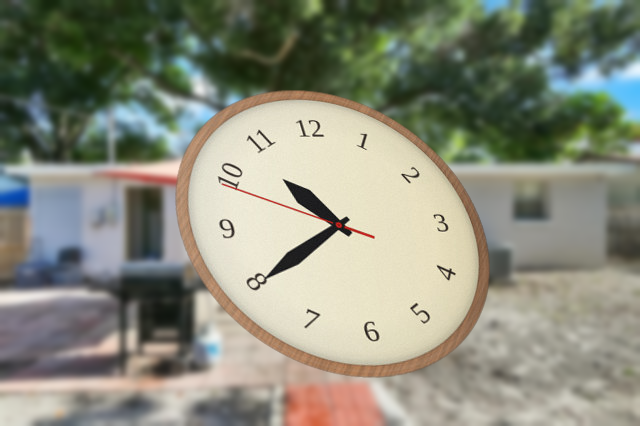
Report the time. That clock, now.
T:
10:39:49
